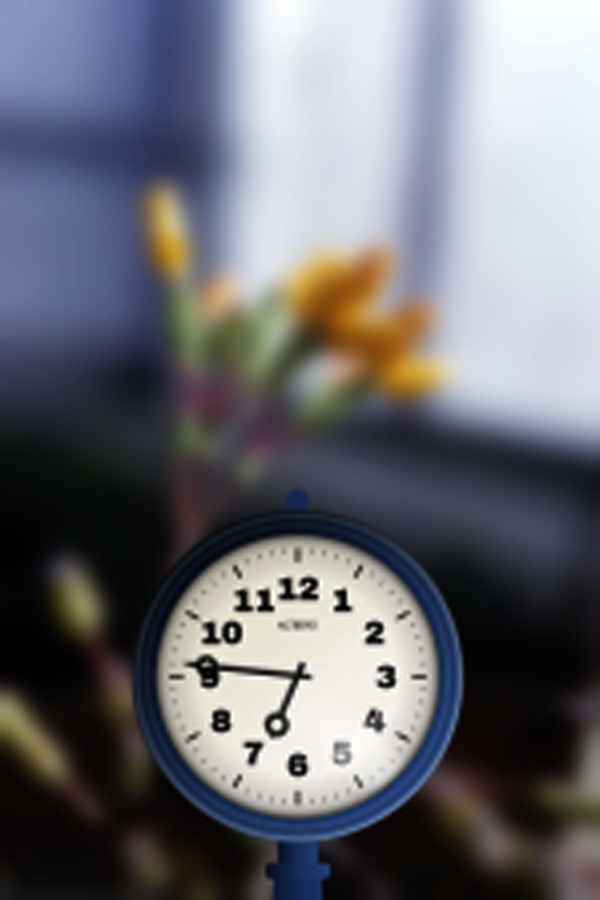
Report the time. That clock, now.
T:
6:46
